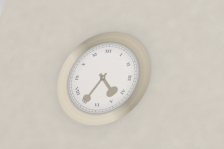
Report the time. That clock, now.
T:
4:35
